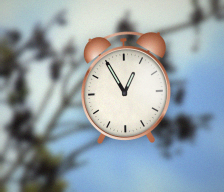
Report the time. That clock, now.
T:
12:55
